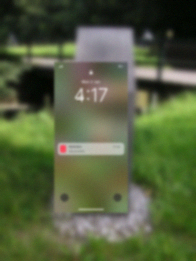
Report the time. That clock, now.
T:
4:17
